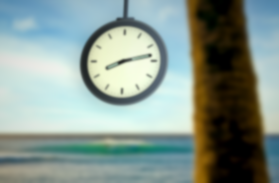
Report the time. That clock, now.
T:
8:13
